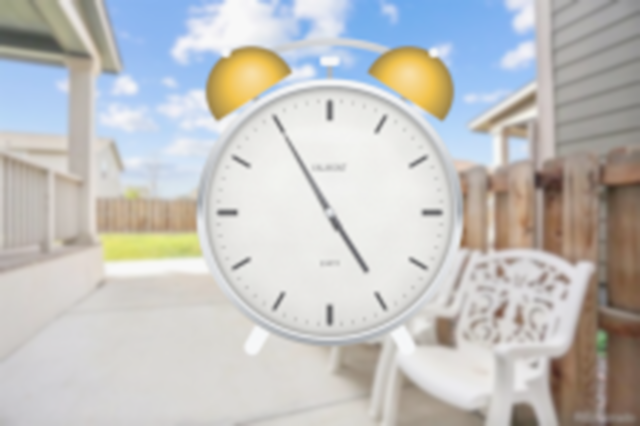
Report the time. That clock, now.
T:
4:55
